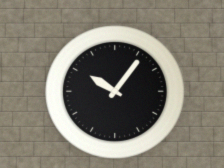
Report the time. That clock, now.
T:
10:06
